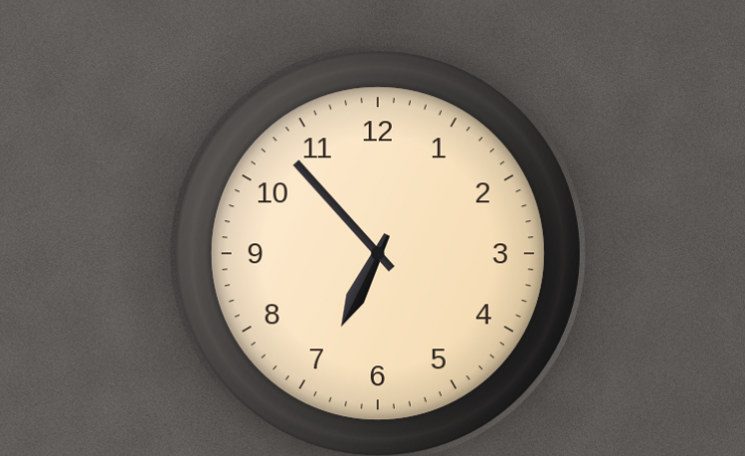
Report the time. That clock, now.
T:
6:53
